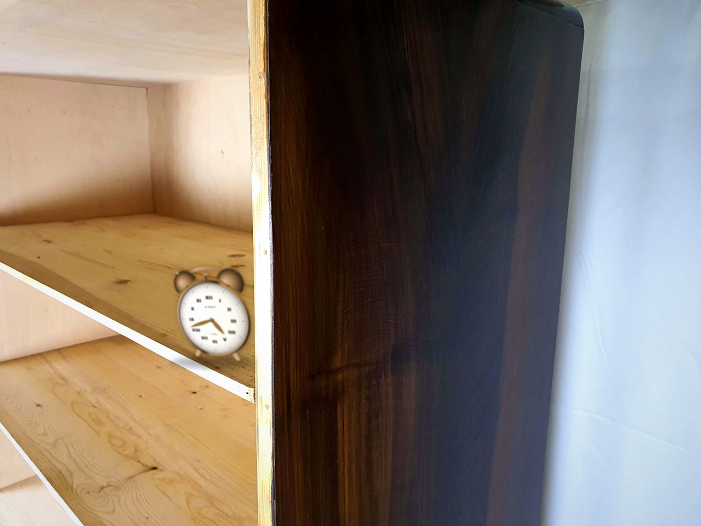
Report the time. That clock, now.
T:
4:42
